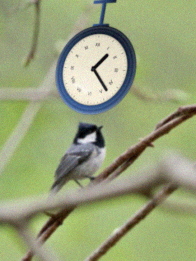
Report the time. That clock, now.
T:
1:23
